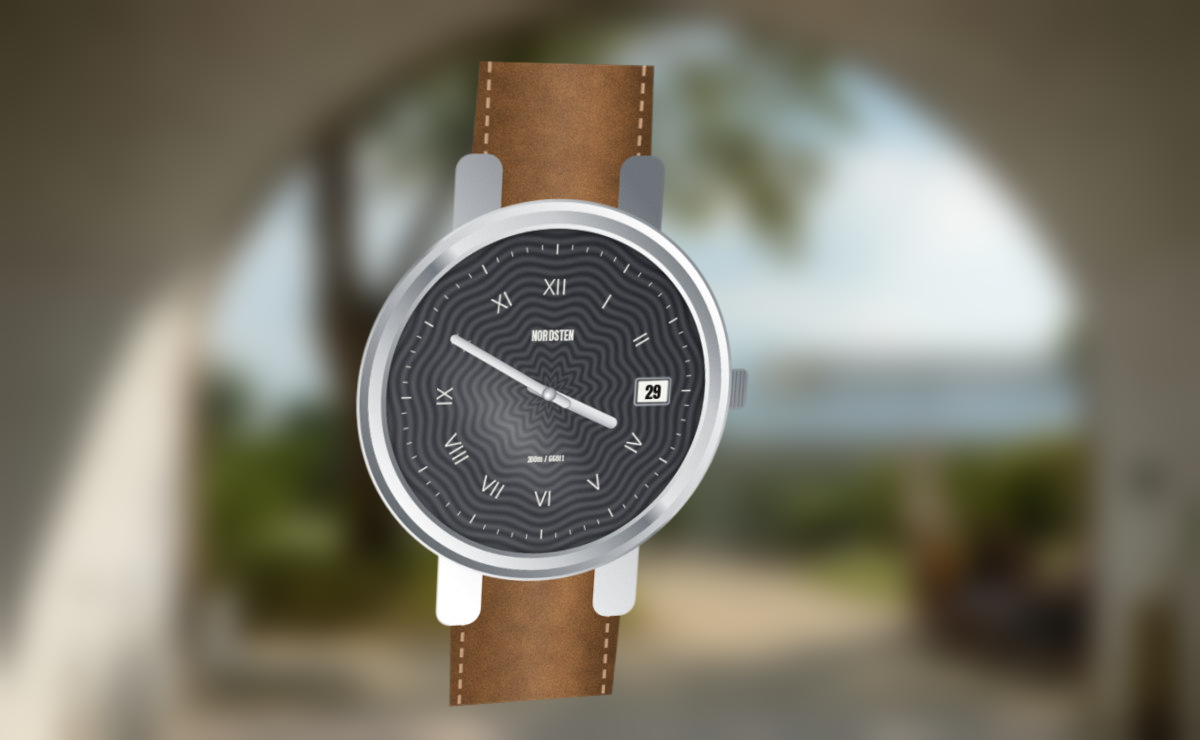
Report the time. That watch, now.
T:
3:50
